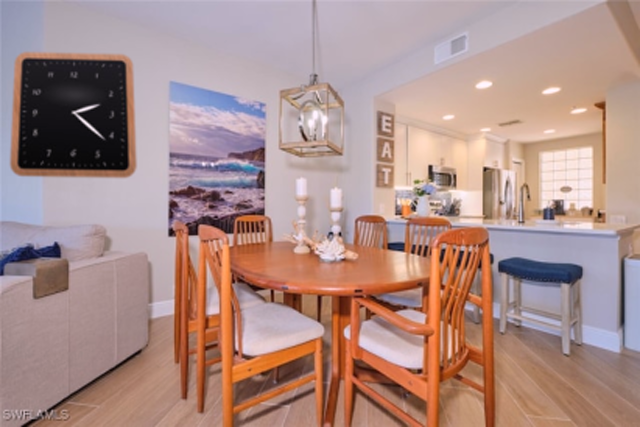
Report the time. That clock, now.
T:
2:22
